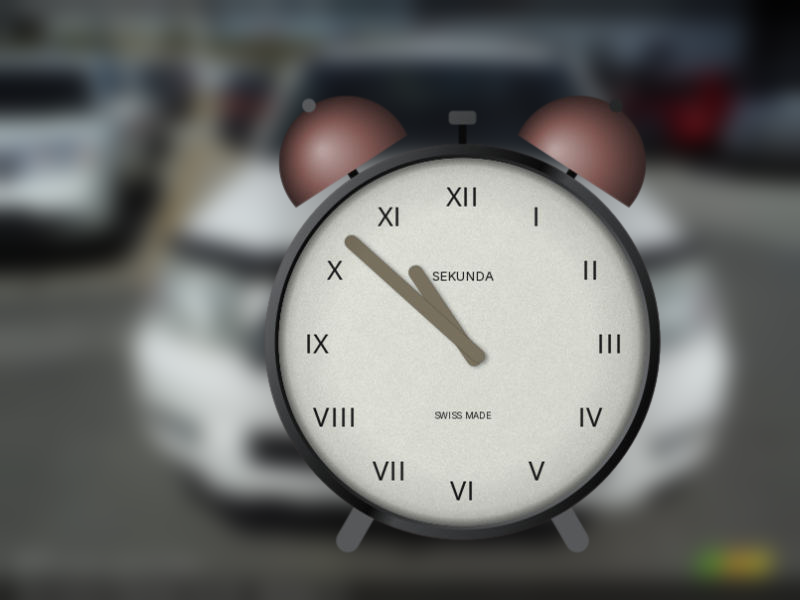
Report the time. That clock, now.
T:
10:52
